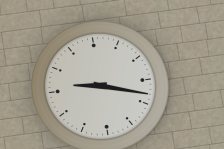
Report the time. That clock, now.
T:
9:18
